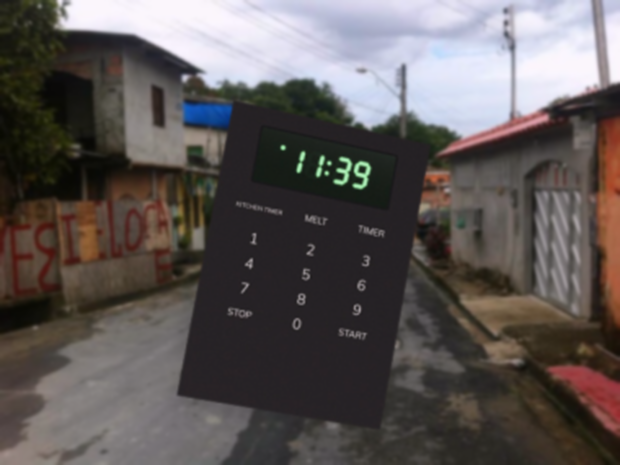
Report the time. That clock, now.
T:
11:39
